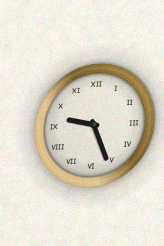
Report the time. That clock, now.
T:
9:26
